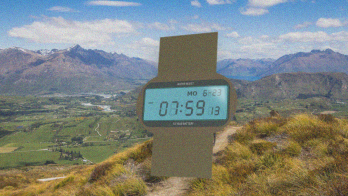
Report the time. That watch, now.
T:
7:59:13
